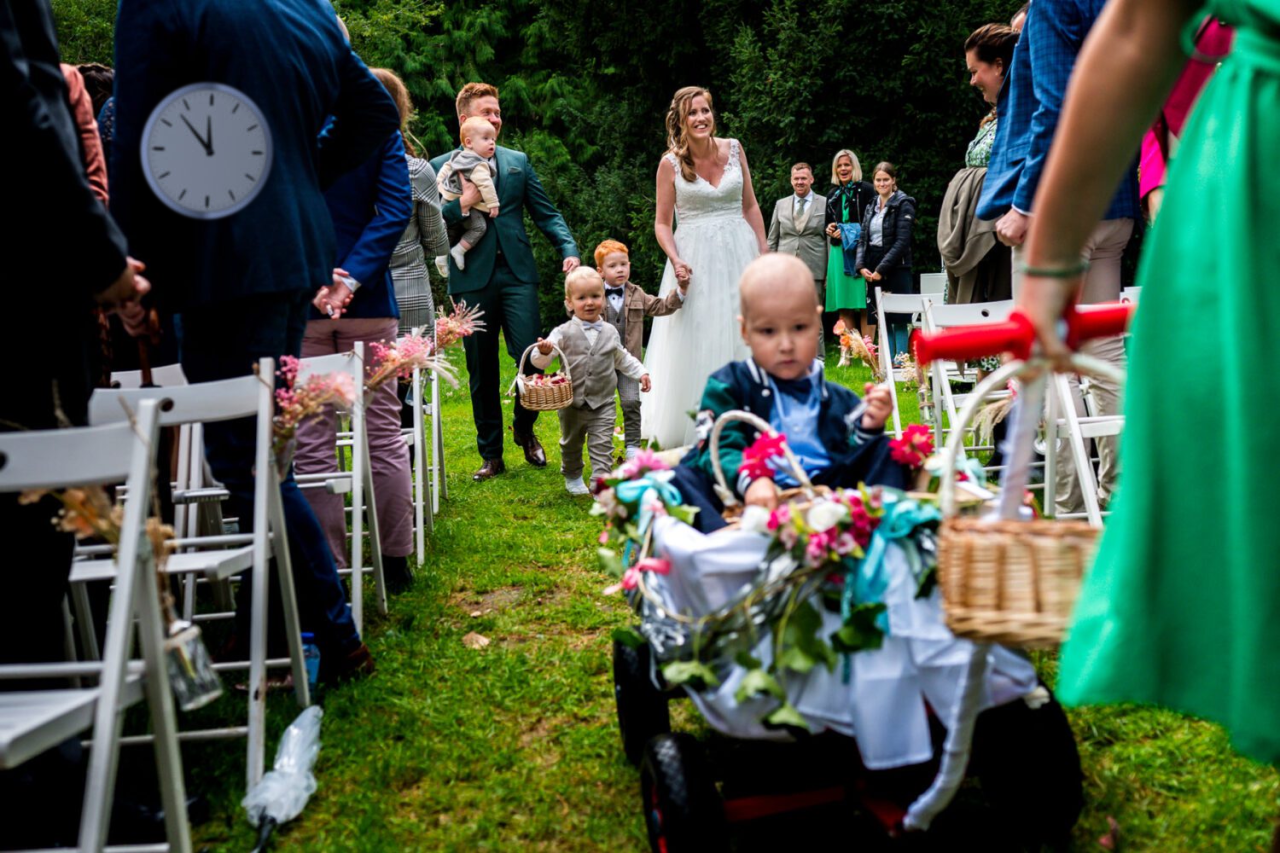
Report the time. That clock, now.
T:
11:53
